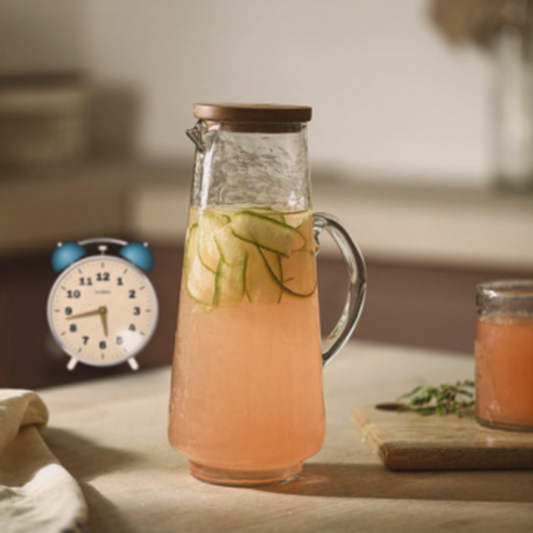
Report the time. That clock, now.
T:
5:43
